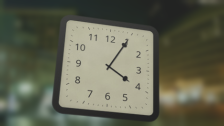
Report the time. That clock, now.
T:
4:05
